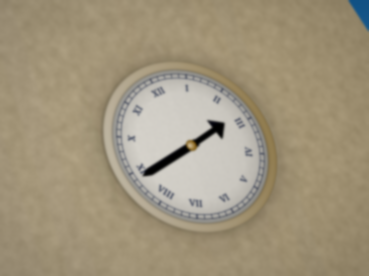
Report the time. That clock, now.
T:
2:44
